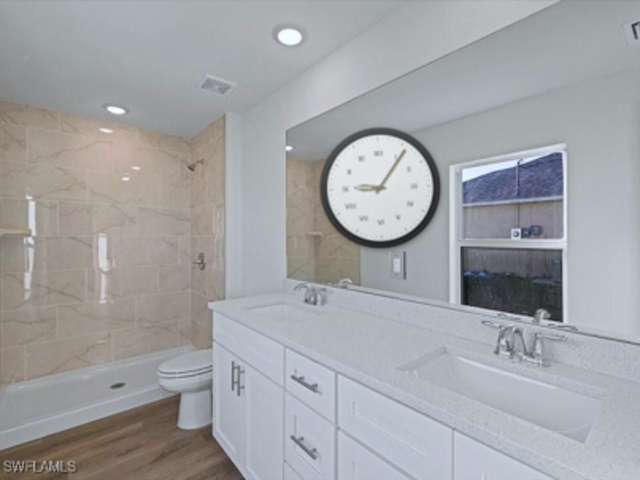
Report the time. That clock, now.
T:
9:06
